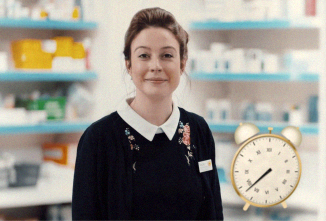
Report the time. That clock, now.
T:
7:38
